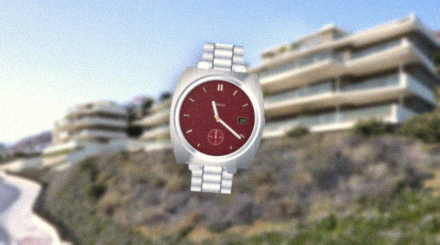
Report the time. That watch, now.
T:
11:21
